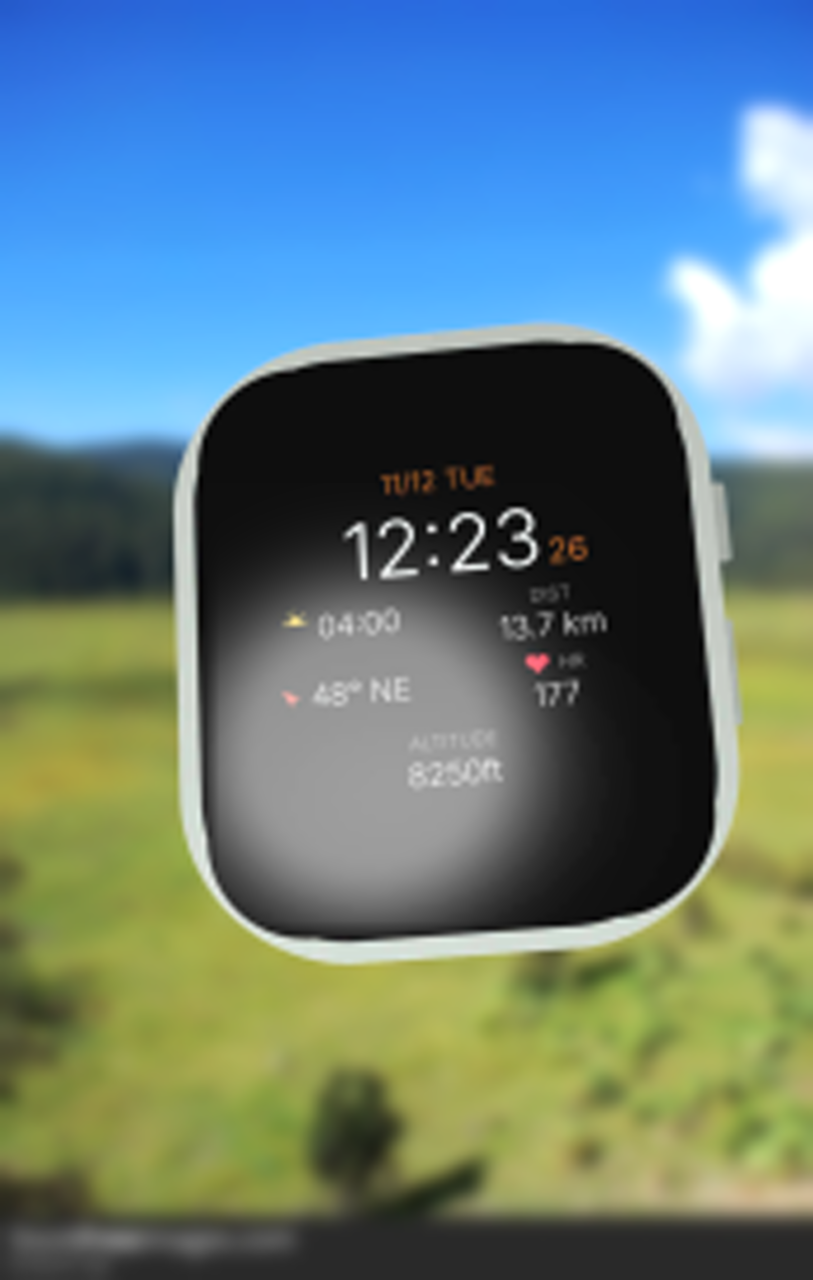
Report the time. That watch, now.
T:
12:23
